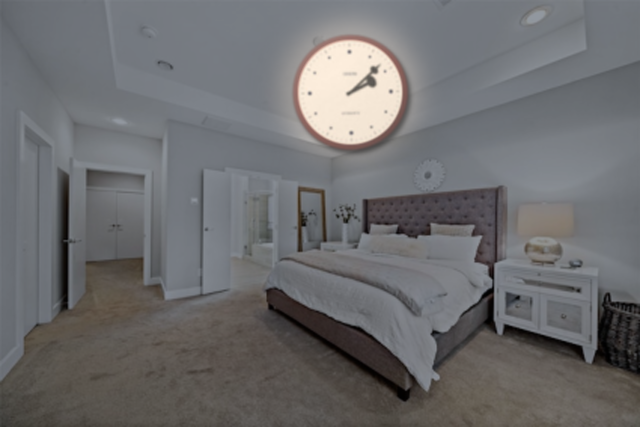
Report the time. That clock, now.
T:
2:08
